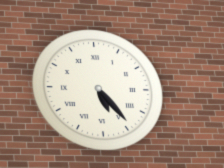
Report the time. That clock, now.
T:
5:24
